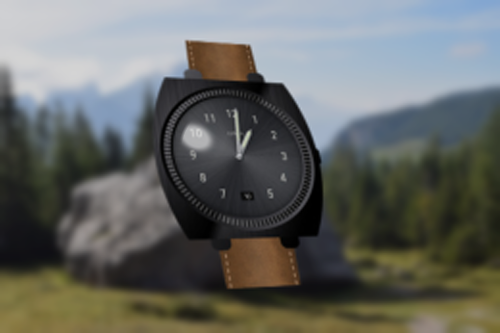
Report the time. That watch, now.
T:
1:01
